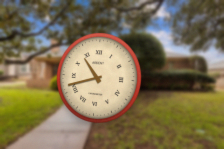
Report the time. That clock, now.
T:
10:42
